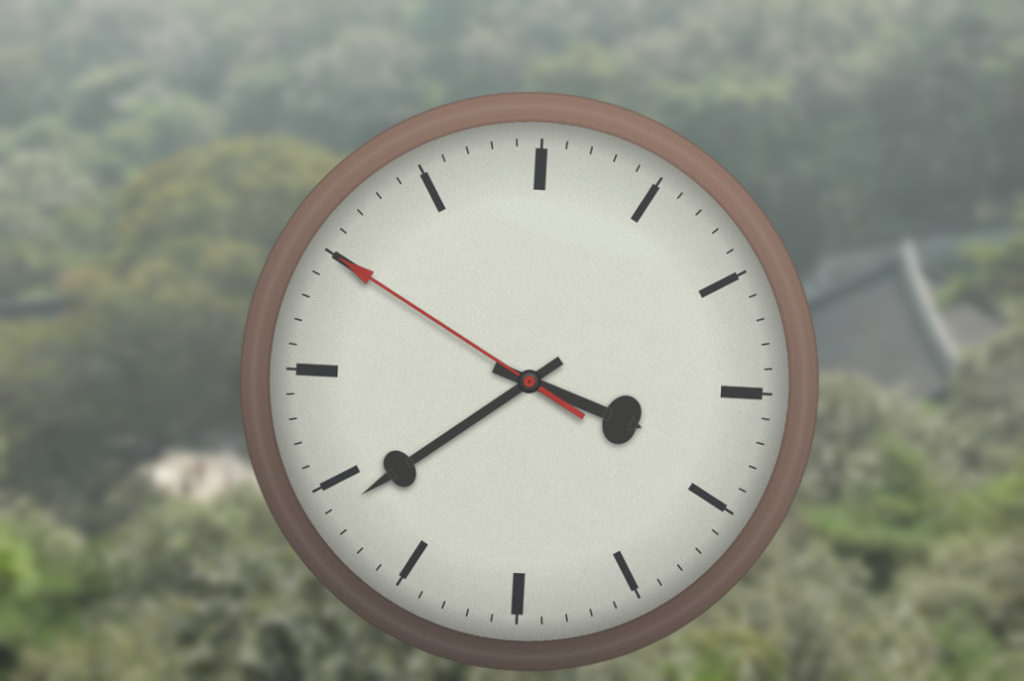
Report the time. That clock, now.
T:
3:38:50
